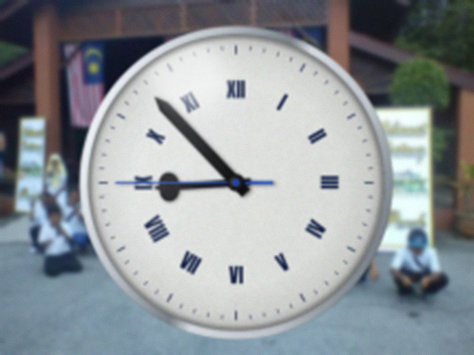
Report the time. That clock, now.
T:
8:52:45
